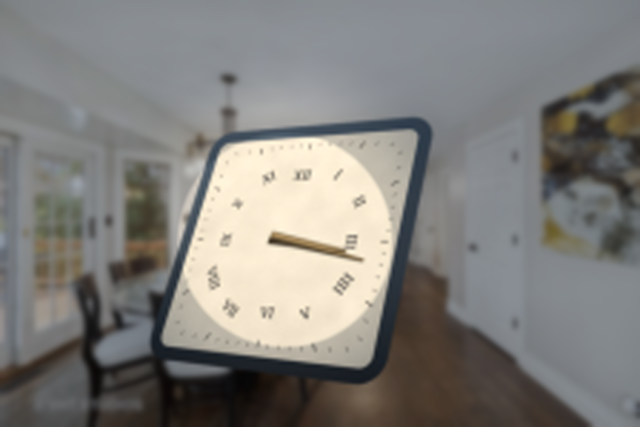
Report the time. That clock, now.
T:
3:17
